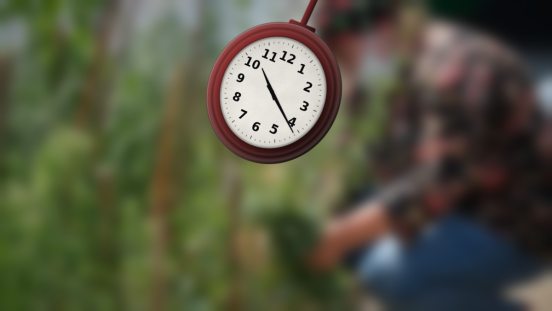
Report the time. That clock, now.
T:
10:21
